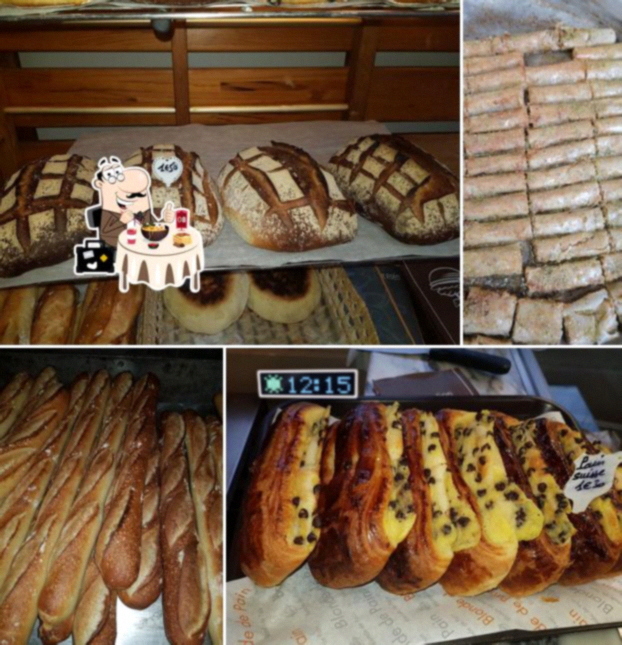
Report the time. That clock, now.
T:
12:15
